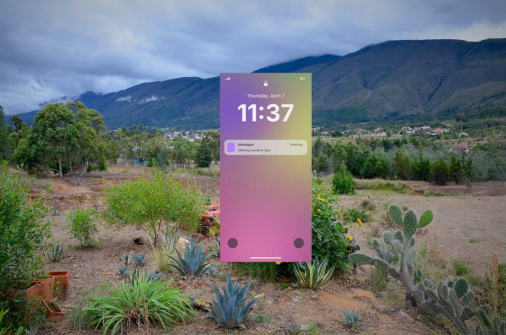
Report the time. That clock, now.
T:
11:37
